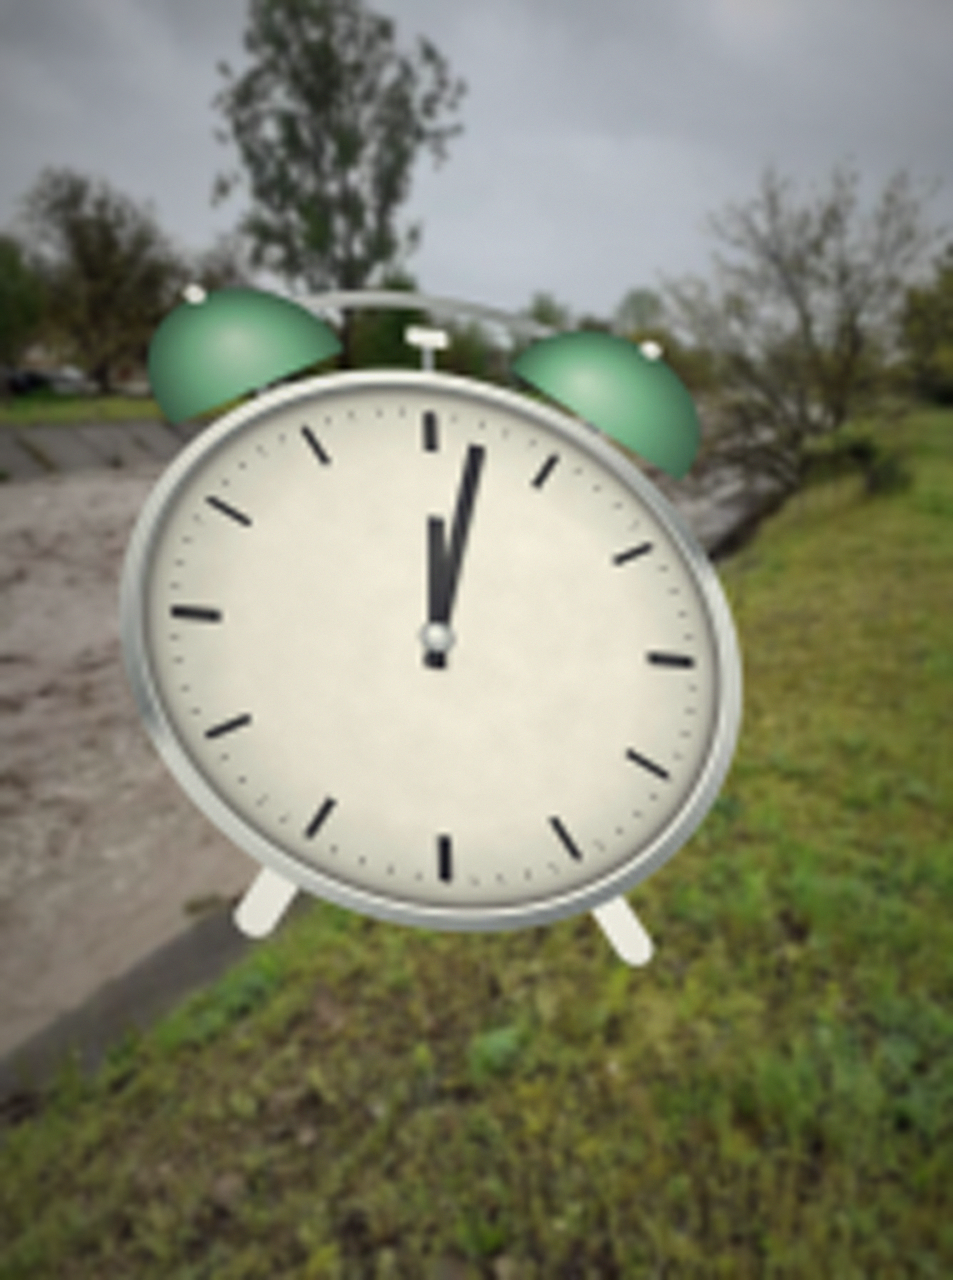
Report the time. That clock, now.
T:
12:02
